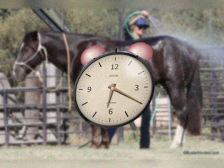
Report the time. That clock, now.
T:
6:20
